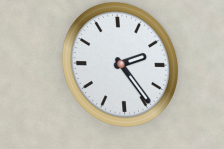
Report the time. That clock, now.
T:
2:24
